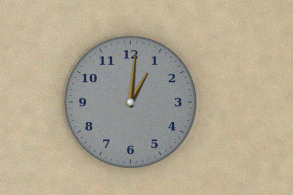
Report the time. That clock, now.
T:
1:01
